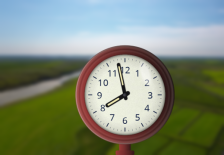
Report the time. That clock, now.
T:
7:58
